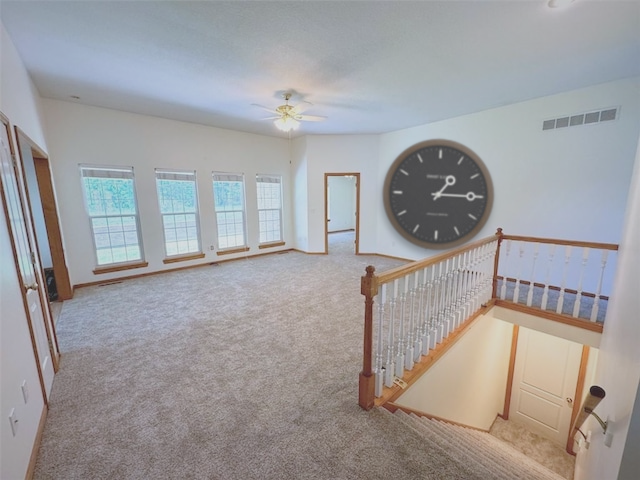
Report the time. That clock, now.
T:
1:15
